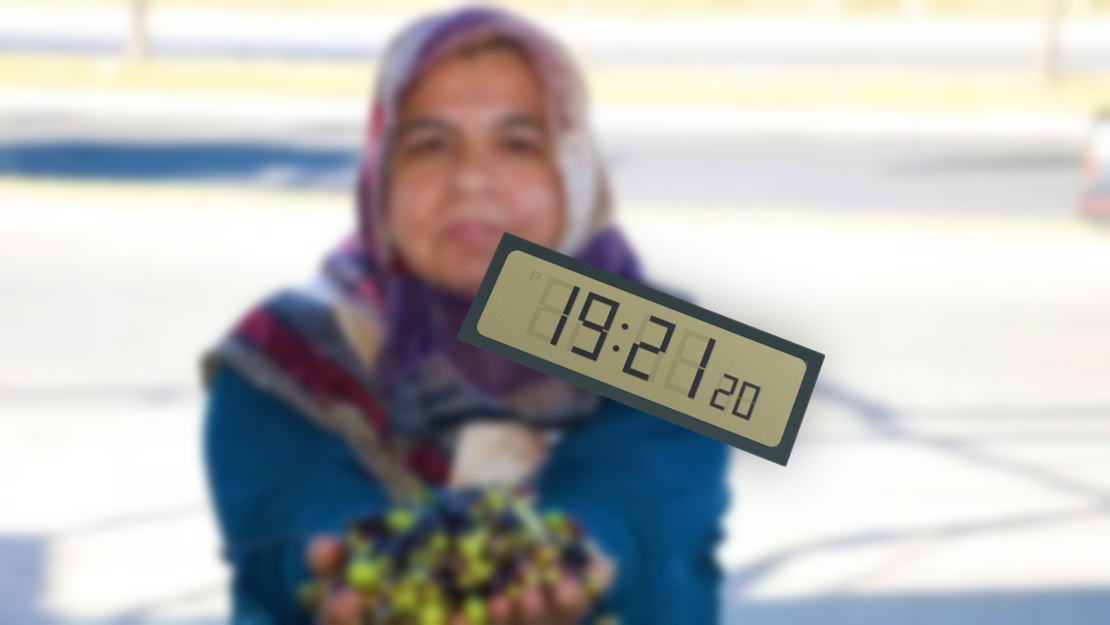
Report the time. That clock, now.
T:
19:21:20
